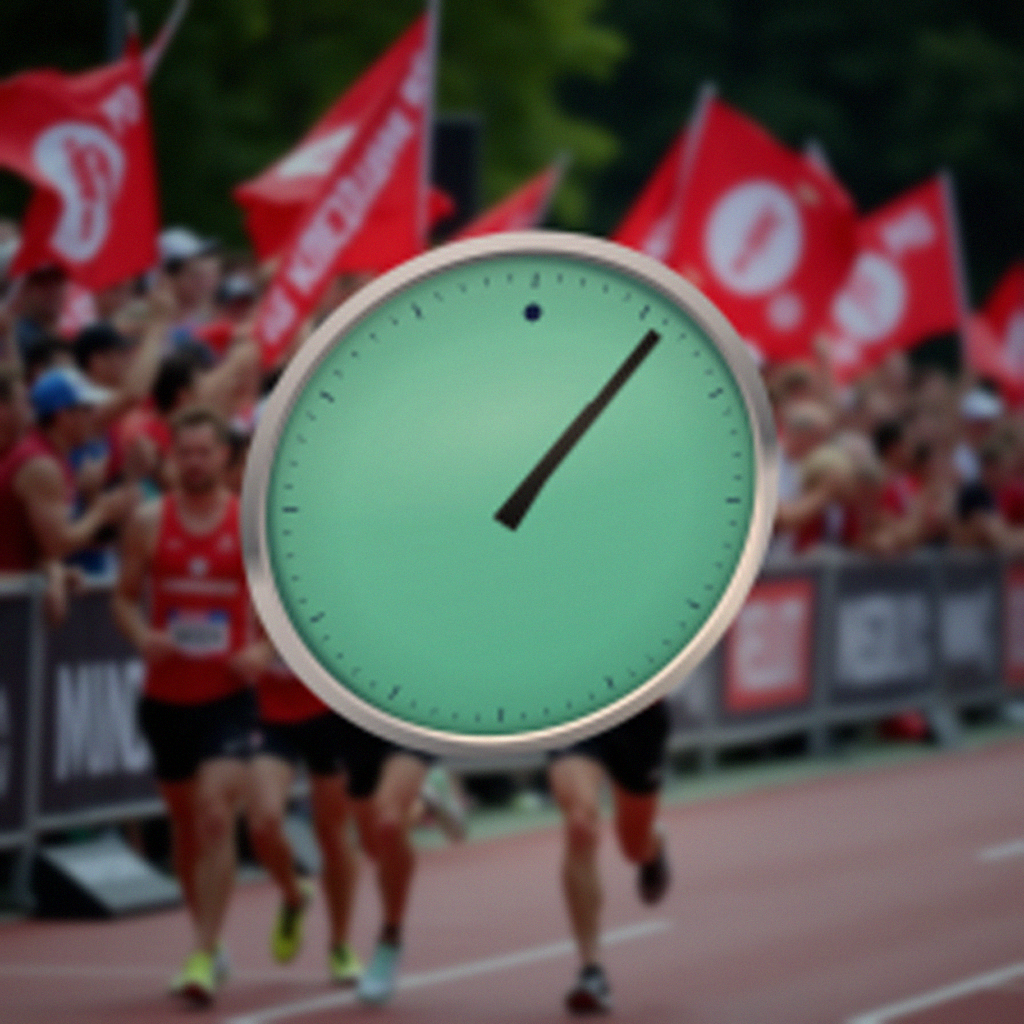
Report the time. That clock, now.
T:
1:06
